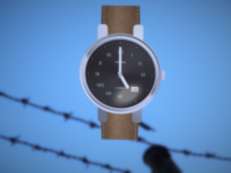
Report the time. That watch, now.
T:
5:00
